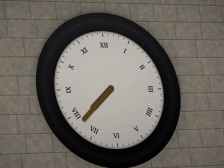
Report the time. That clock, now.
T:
7:38
